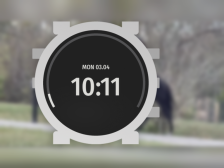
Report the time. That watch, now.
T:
10:11
